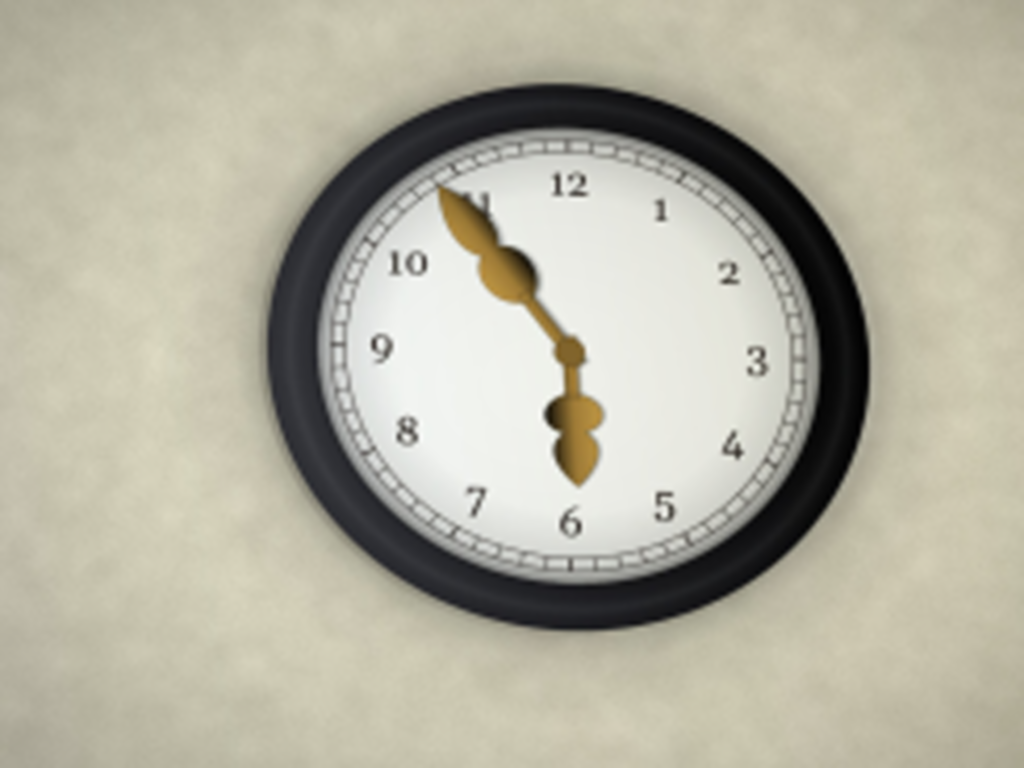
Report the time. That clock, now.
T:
5:54
